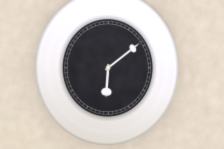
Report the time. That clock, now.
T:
6:09
